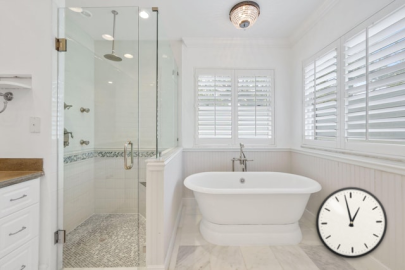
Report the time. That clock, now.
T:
12:58
